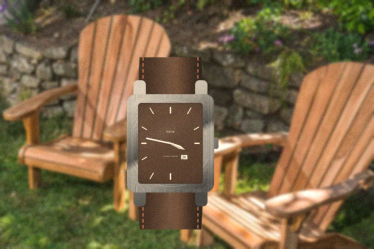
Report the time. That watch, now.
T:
3:47
